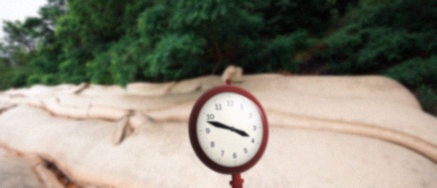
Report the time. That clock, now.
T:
3:48
